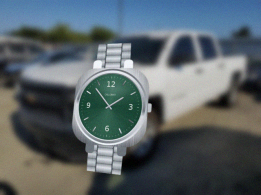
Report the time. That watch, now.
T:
1:53
